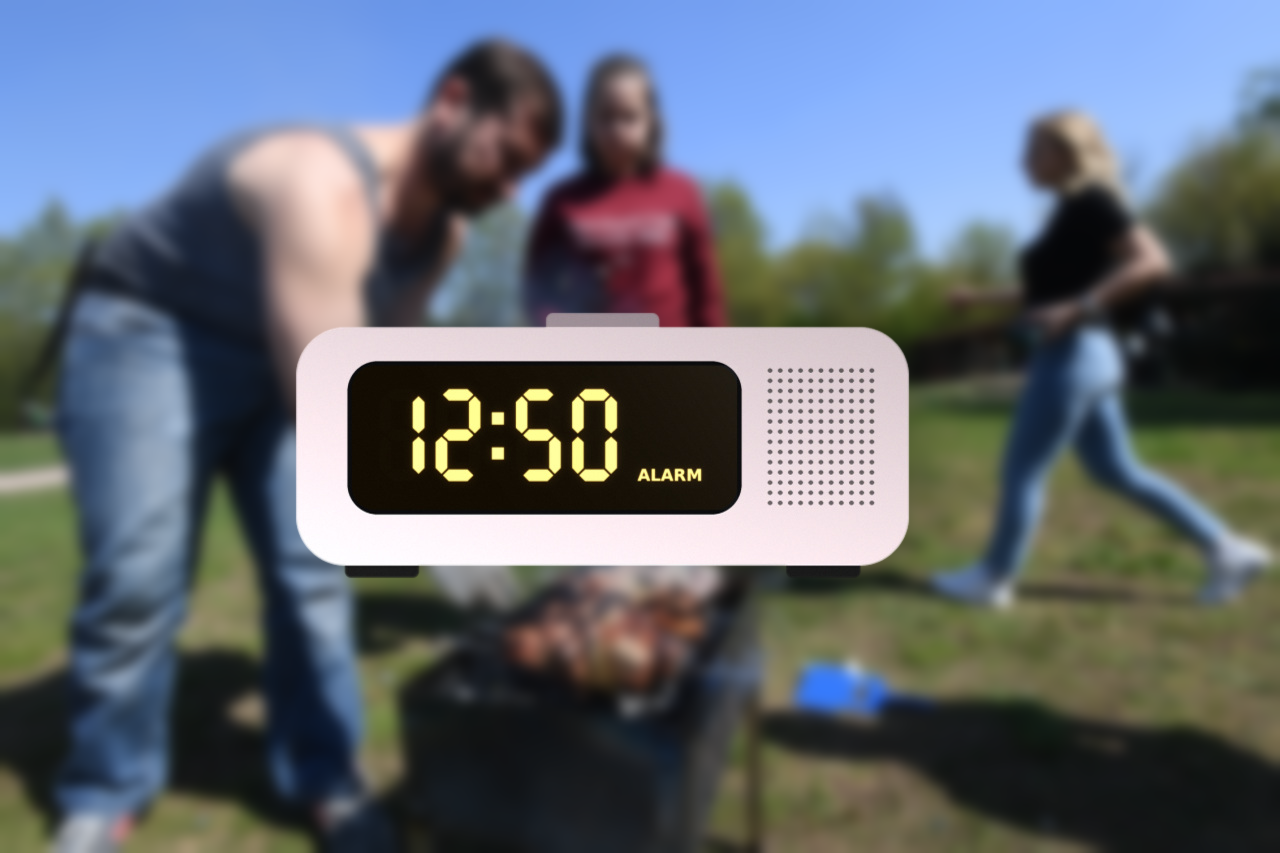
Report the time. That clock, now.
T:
12:50
